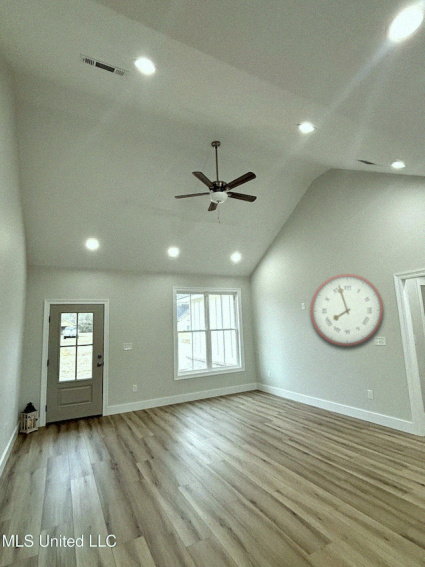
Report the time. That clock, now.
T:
7:57
